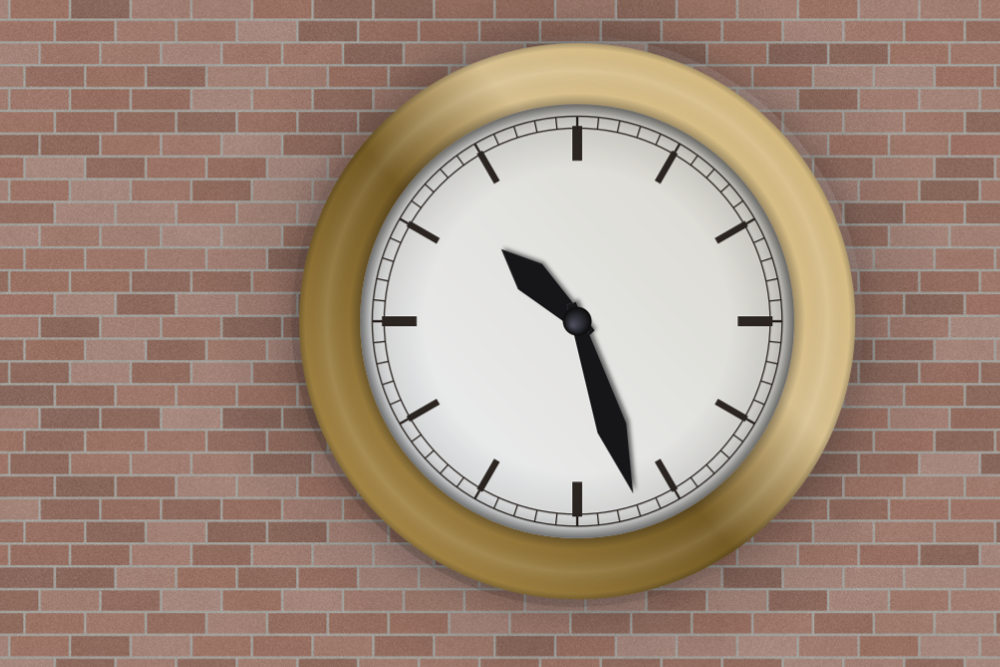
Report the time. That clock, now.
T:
10:27
